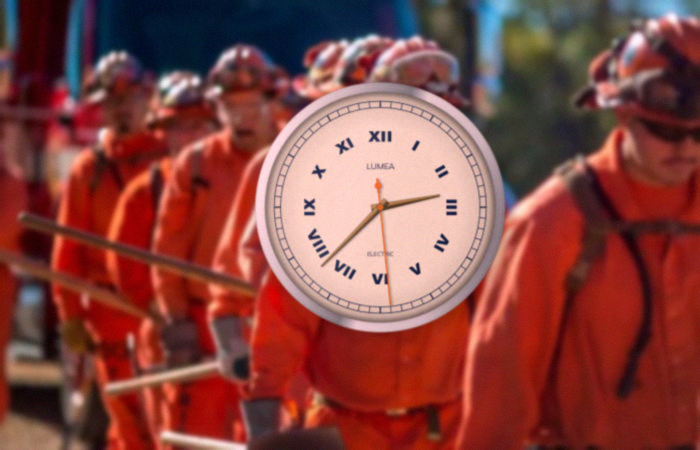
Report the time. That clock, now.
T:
2:37:29
